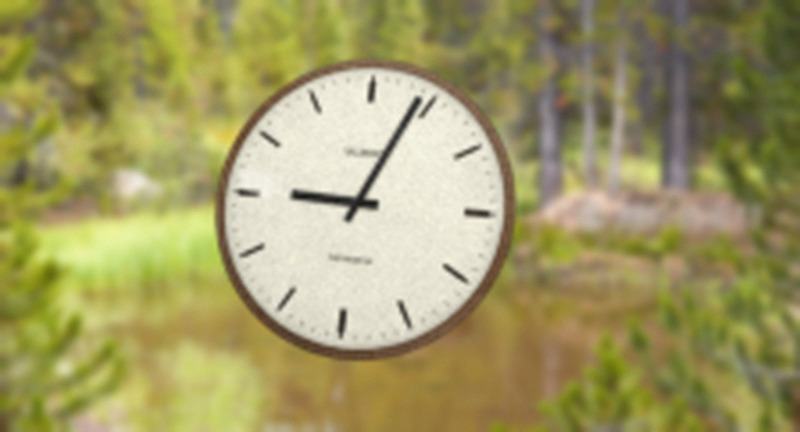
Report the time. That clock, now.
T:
9:04
